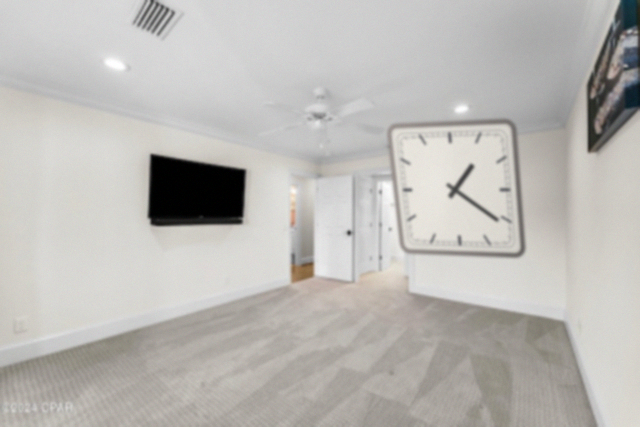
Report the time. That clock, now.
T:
1:21
